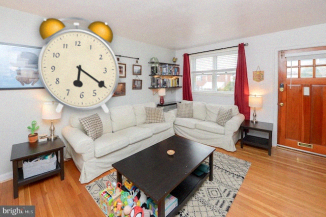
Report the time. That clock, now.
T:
6:21
